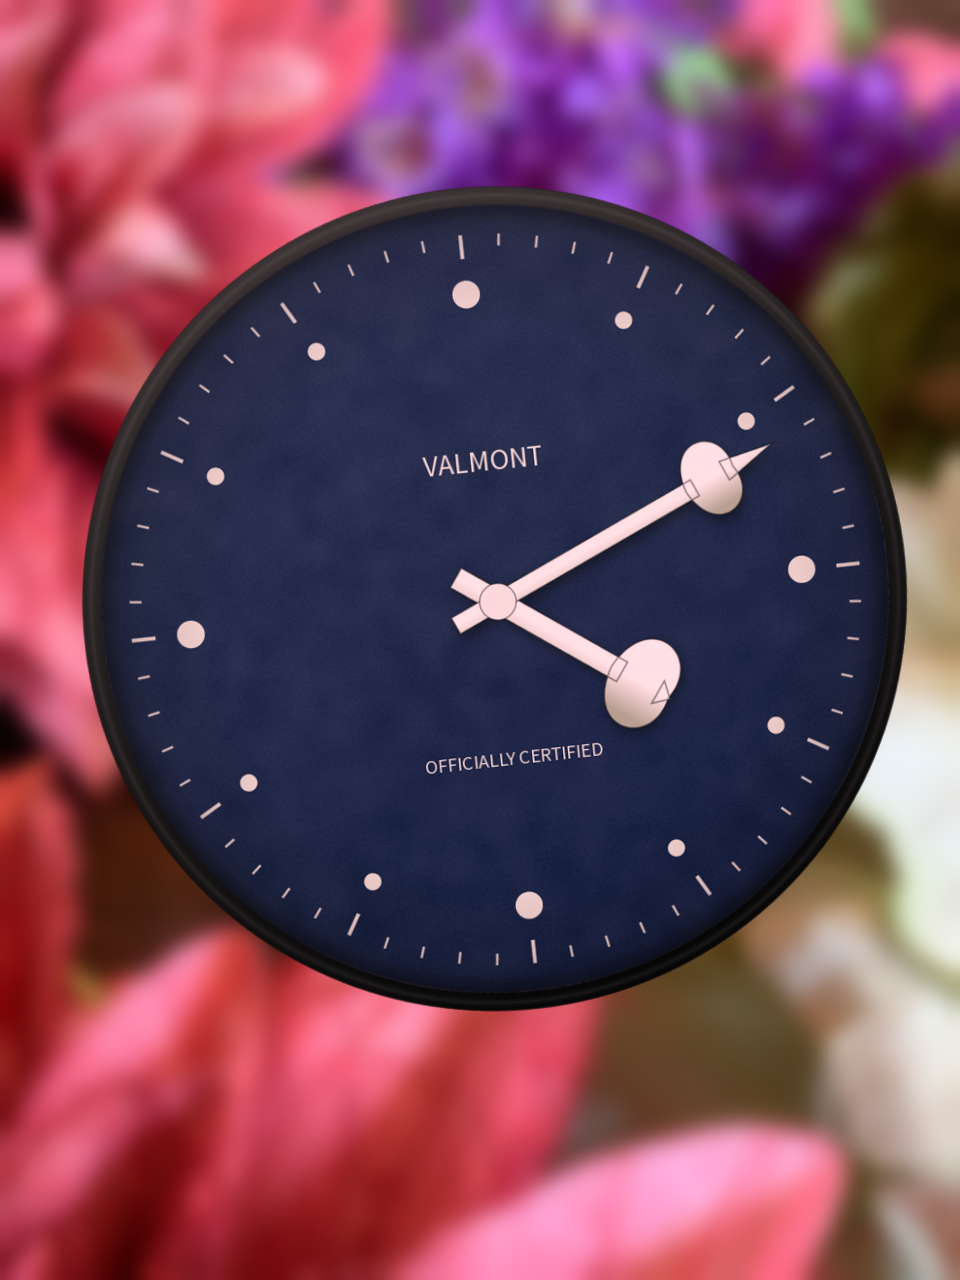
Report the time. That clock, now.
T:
4:11
